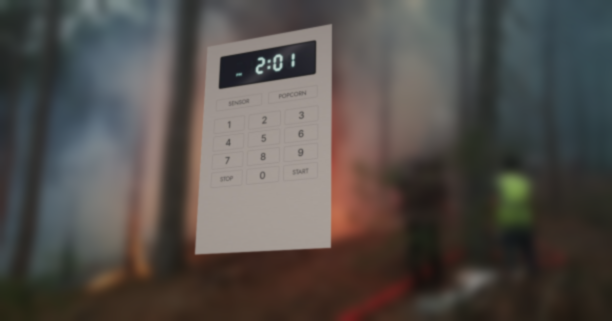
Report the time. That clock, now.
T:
2:01
